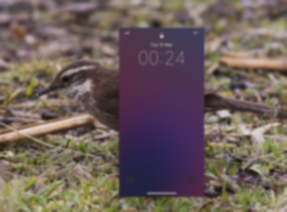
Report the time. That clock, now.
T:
0:24
